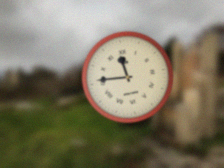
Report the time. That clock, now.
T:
11:46
